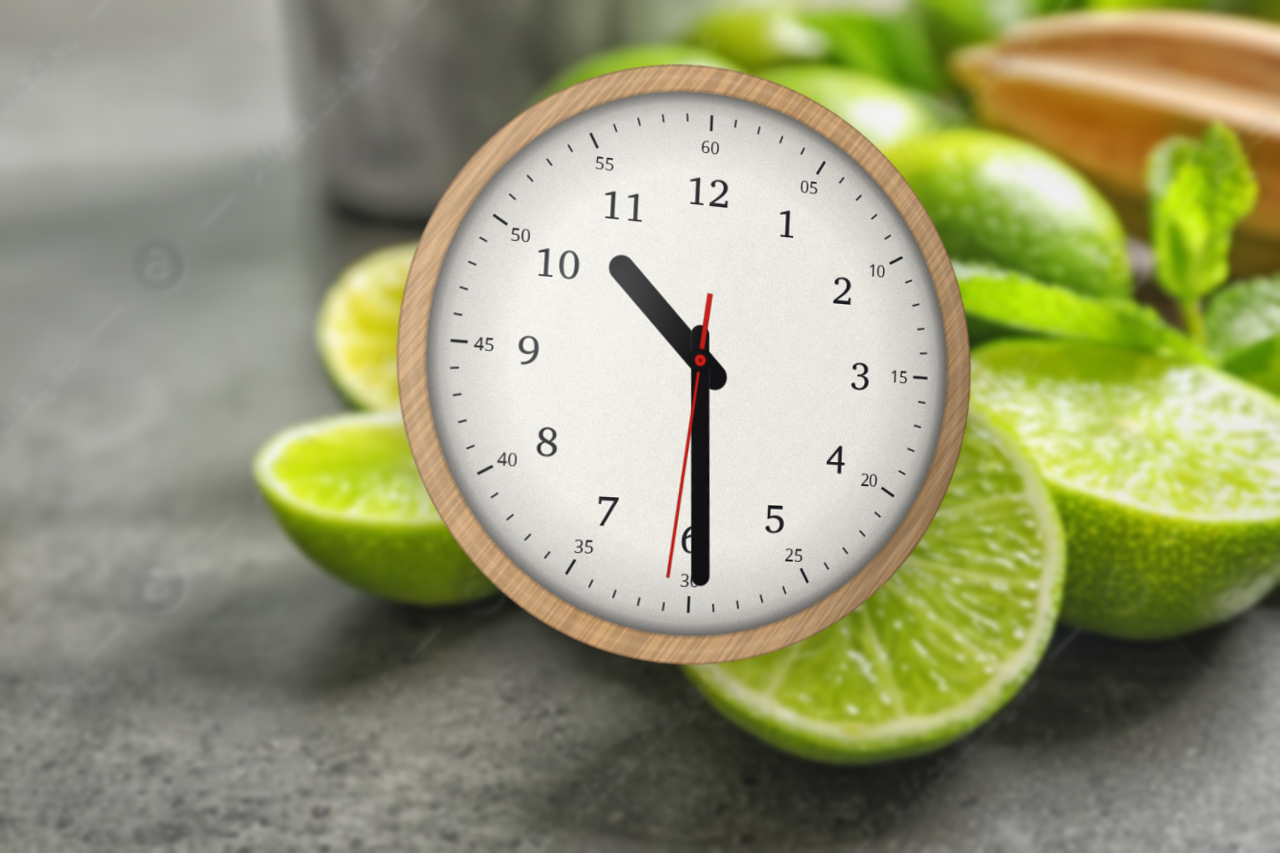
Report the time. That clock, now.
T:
10:29:31
